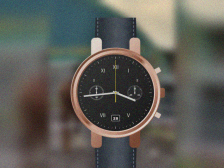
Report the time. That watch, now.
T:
3:44
